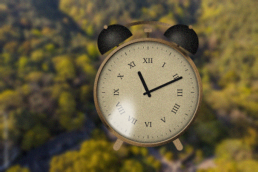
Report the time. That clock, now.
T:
11:11
